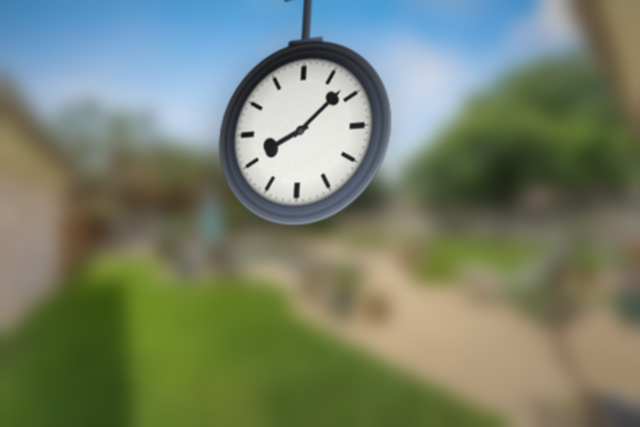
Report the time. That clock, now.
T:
8:08
